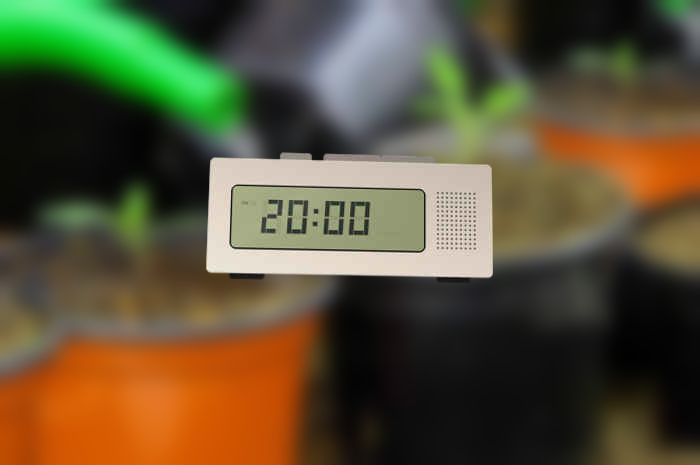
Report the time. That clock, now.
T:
20:00
